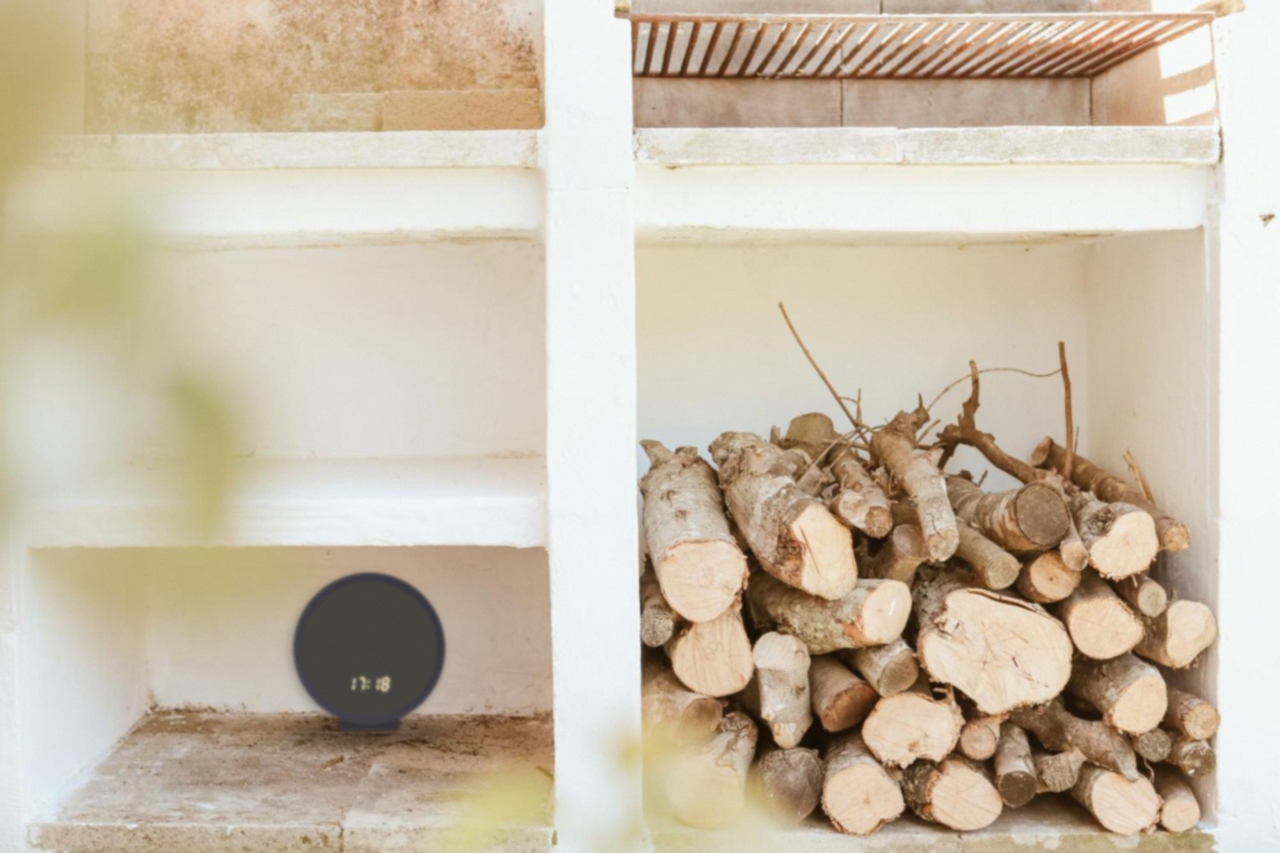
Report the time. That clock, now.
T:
17:18
